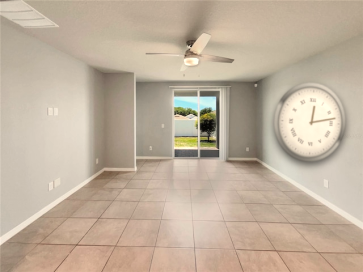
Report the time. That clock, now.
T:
12:13
